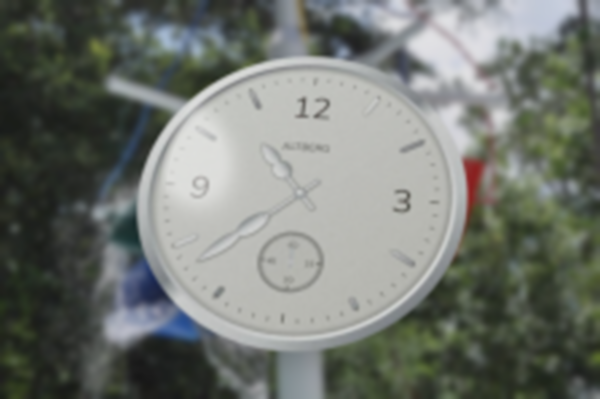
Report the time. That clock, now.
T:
10:38
